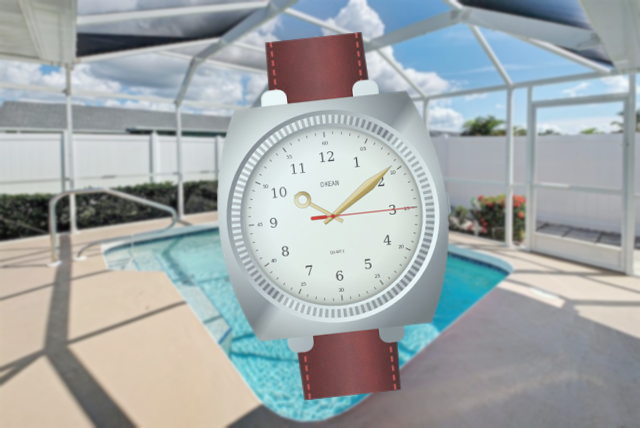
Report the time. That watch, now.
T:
10:09:15
